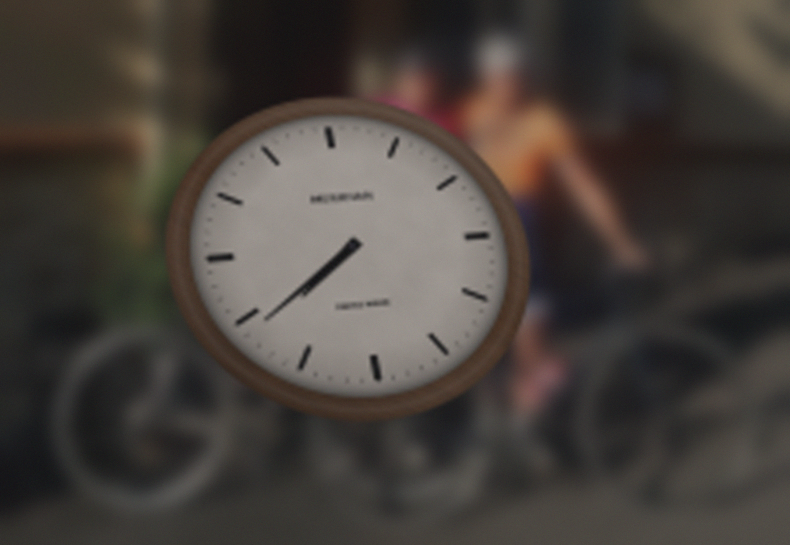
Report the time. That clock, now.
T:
7:39
